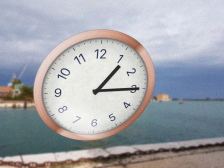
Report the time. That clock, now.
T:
1:15
